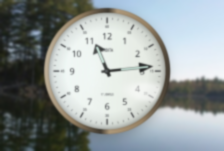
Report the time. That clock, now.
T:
11:14
